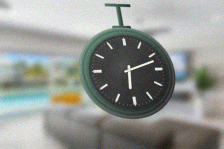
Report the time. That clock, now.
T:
6:12
